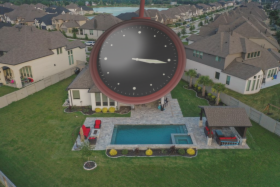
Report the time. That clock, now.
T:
3:16
